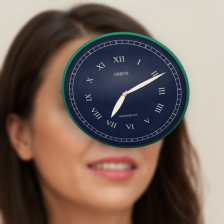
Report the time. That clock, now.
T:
7:11
